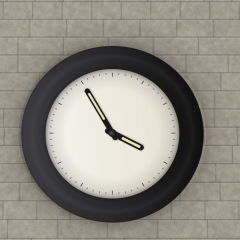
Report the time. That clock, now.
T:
3:55
